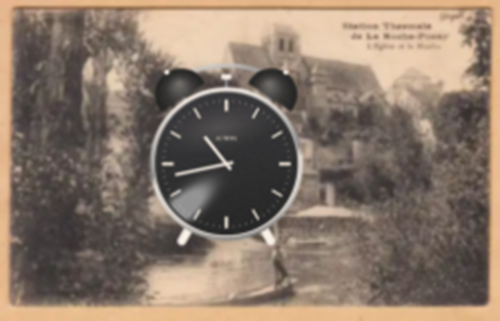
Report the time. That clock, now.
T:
10:43
